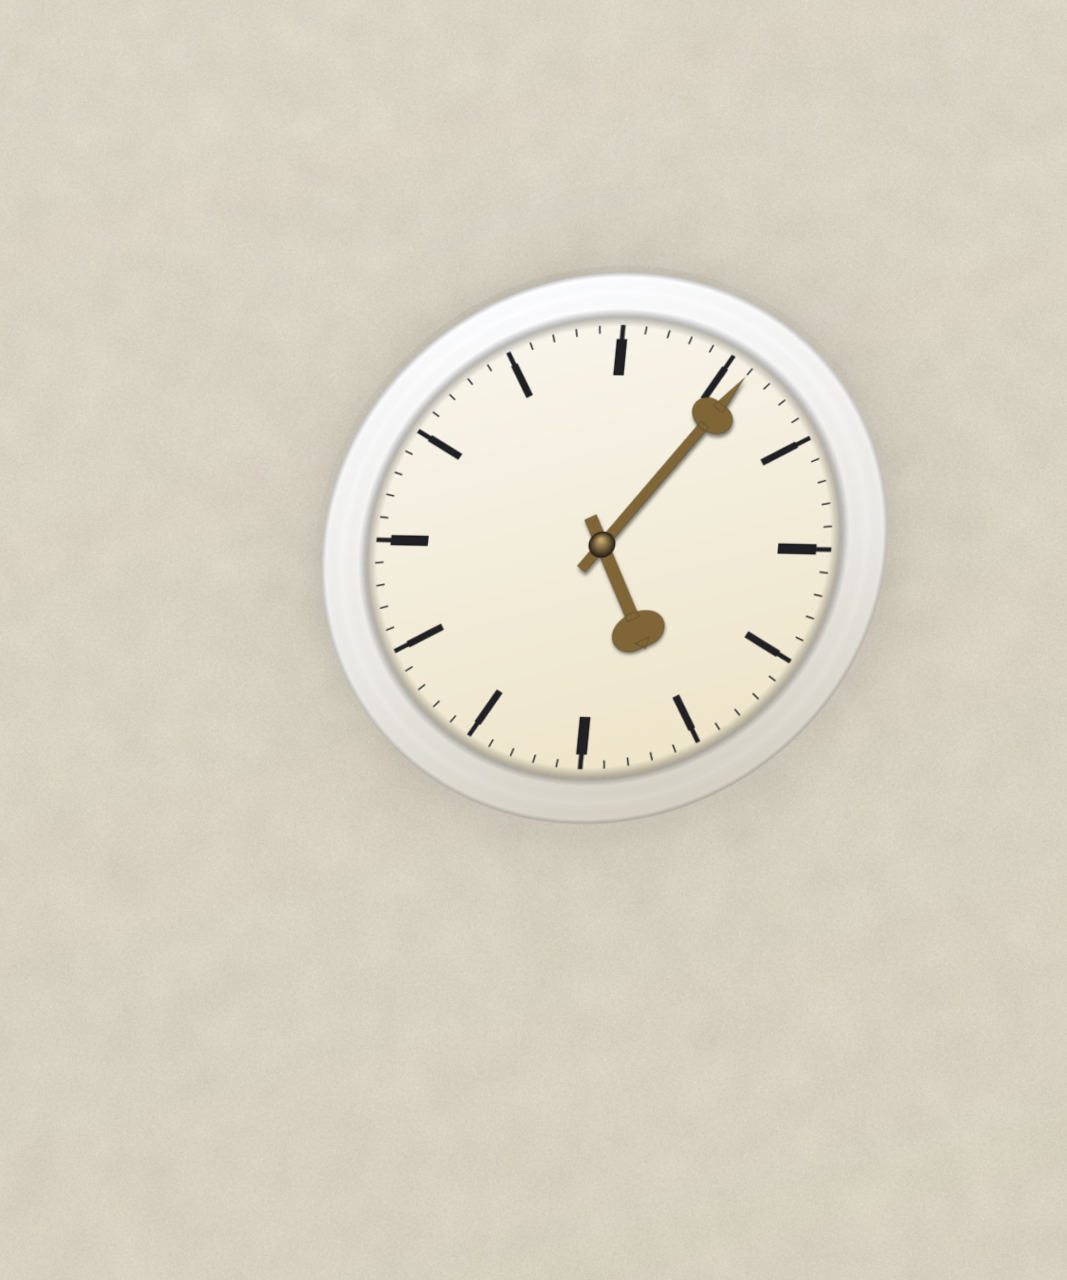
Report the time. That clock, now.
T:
5:06
